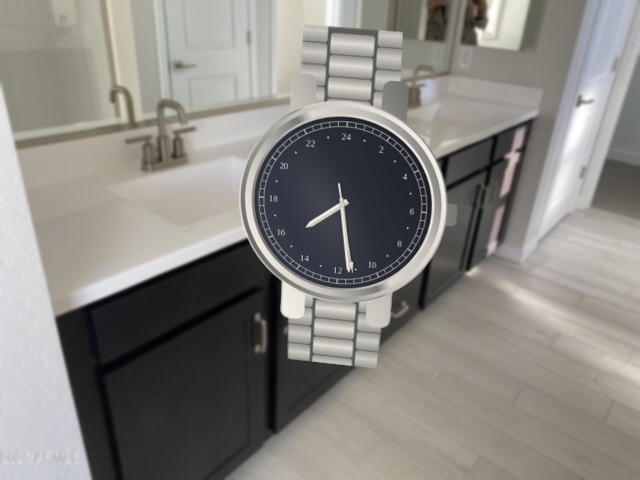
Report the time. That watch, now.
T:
15:28:28
